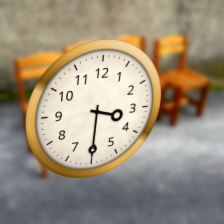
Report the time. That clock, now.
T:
3:30
